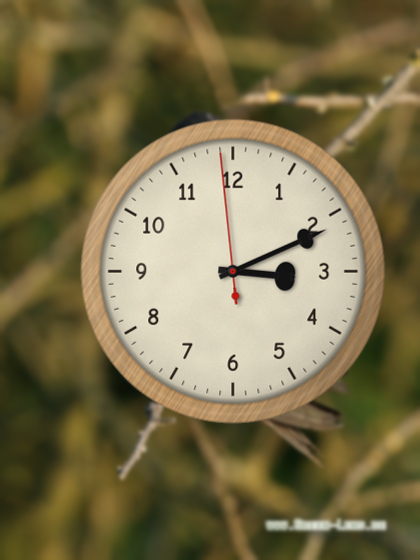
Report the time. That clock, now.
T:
3:10:59
